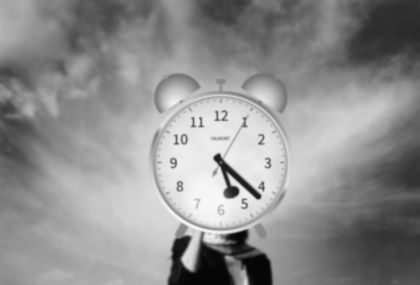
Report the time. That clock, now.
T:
5:22:05
